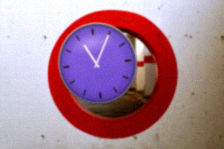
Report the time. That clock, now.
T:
11:05
